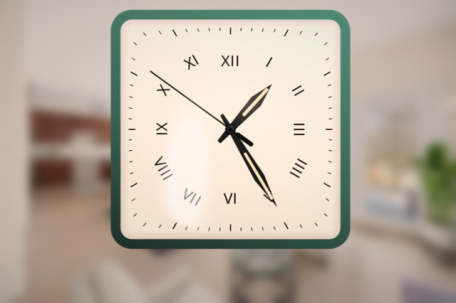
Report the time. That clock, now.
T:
1:24:51
